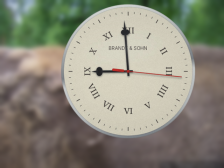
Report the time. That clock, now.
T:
8:59:16
